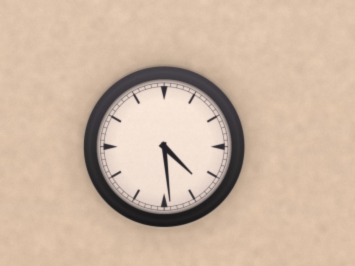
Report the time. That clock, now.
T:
4:29
